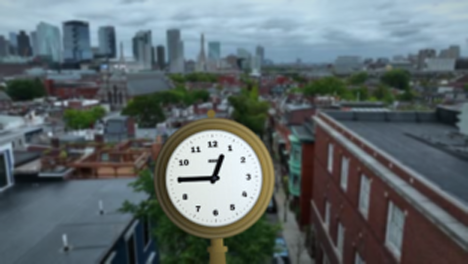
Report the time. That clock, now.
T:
12:45
